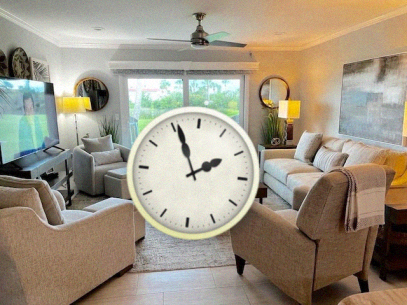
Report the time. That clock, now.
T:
1:56
